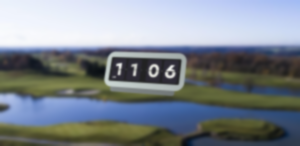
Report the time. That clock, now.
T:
11:06
